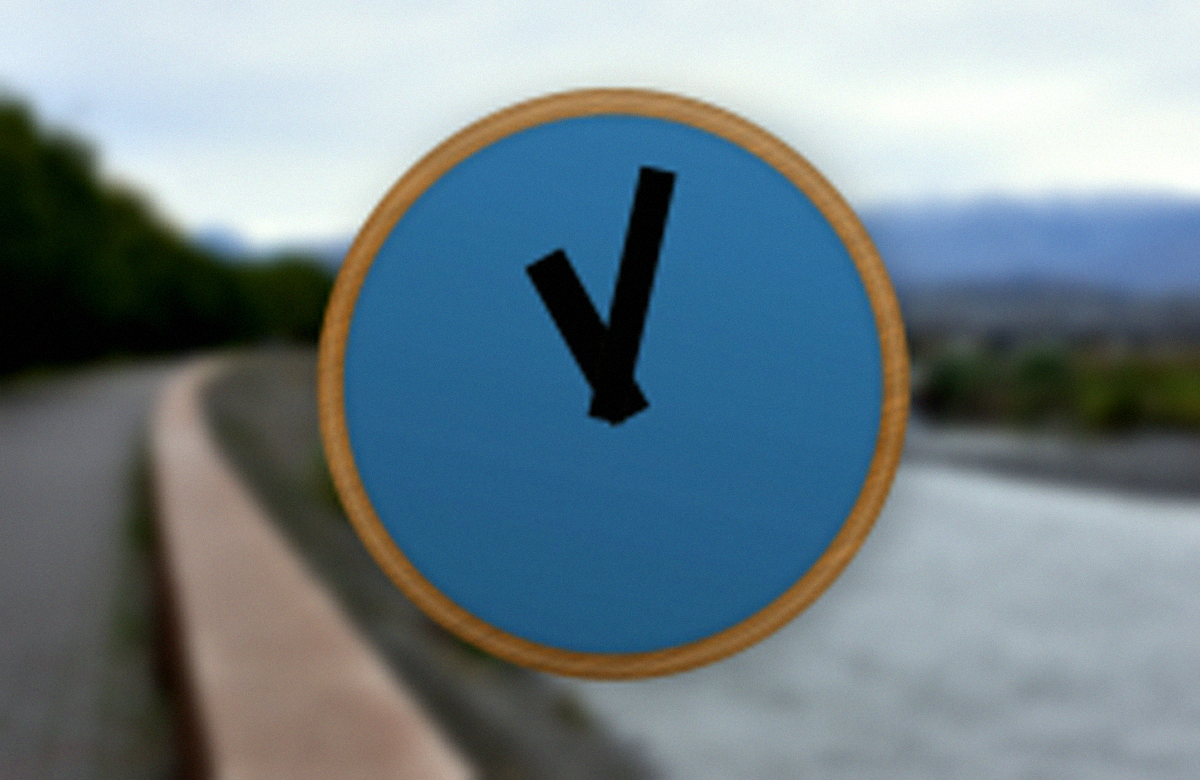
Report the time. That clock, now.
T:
11:02
